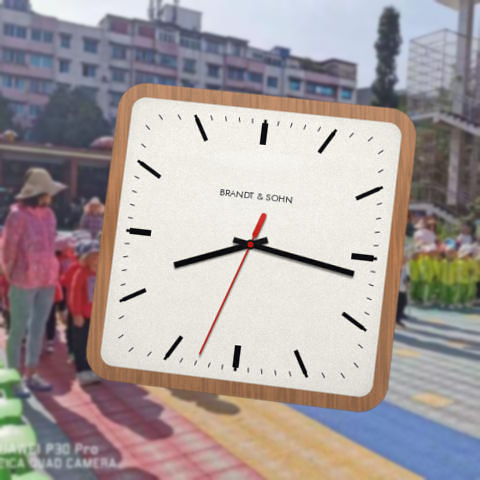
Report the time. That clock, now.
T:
8:16:33
